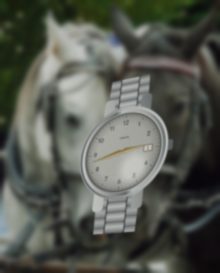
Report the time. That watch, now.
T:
2:43
